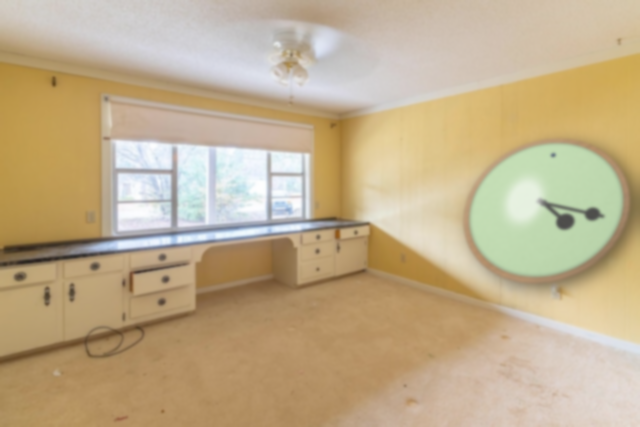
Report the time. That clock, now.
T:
4:17
